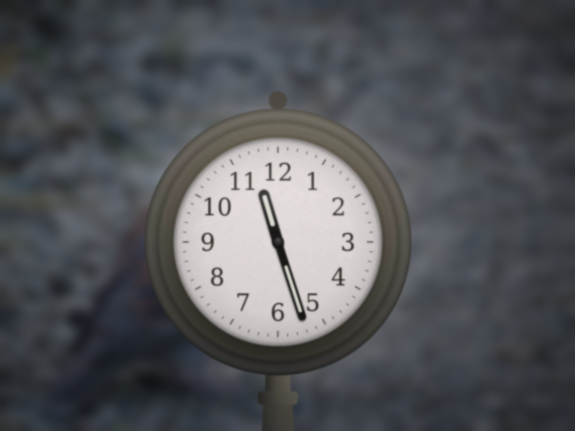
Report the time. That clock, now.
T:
11:27
